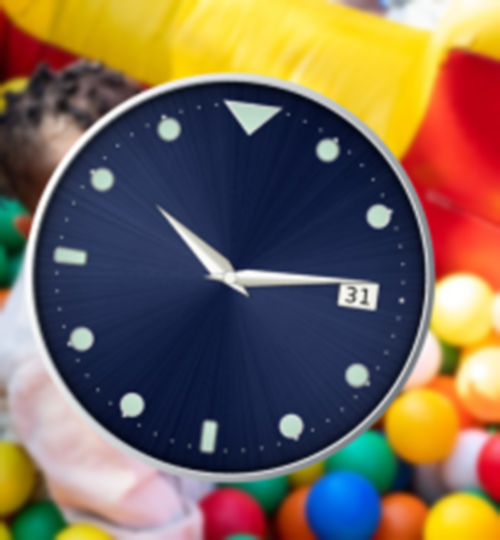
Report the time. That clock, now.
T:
10:14
